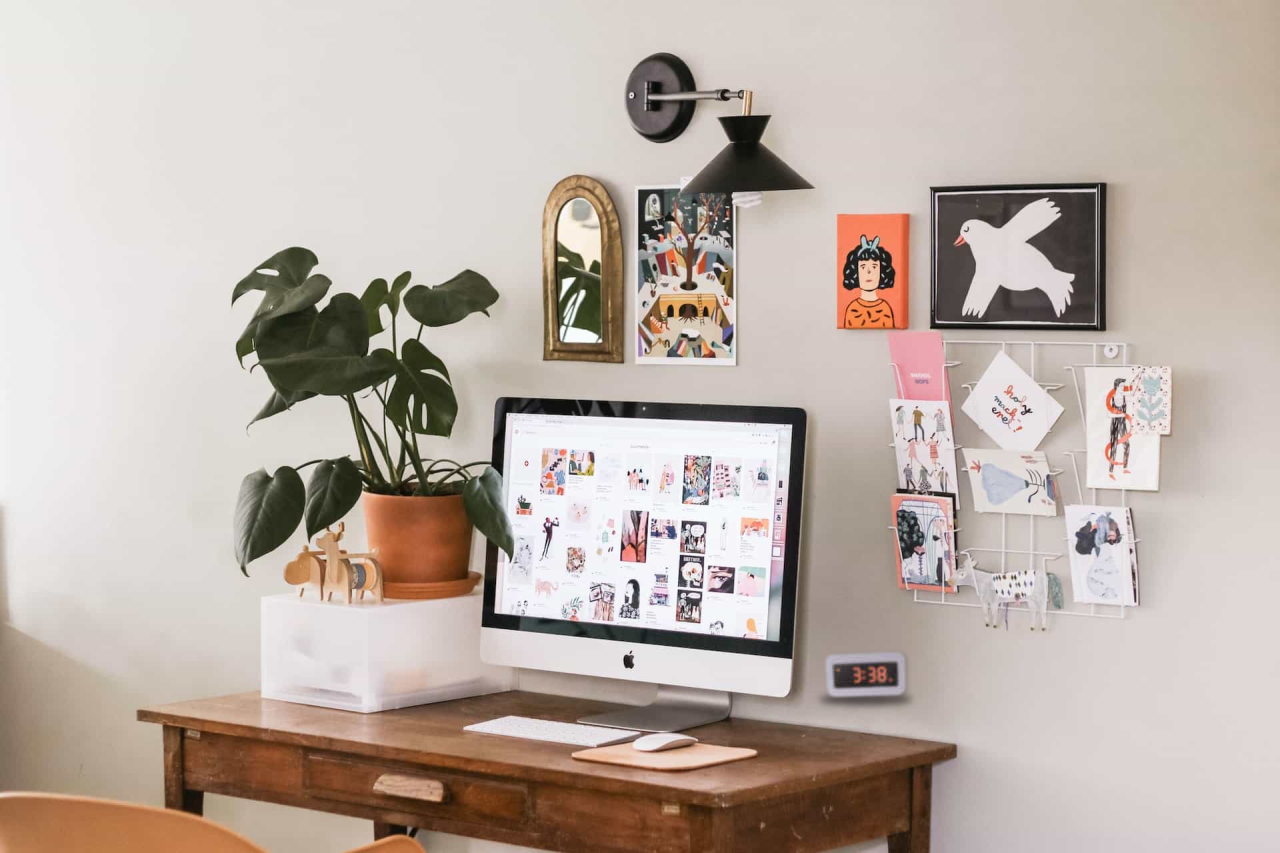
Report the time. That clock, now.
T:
3:38
